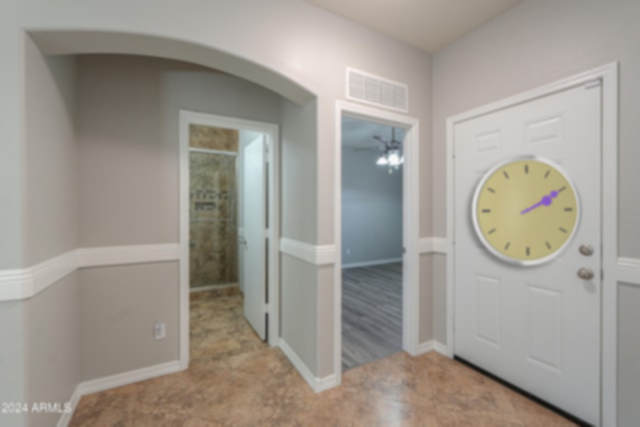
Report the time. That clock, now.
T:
2:10
